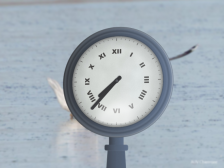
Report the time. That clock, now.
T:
7:37
